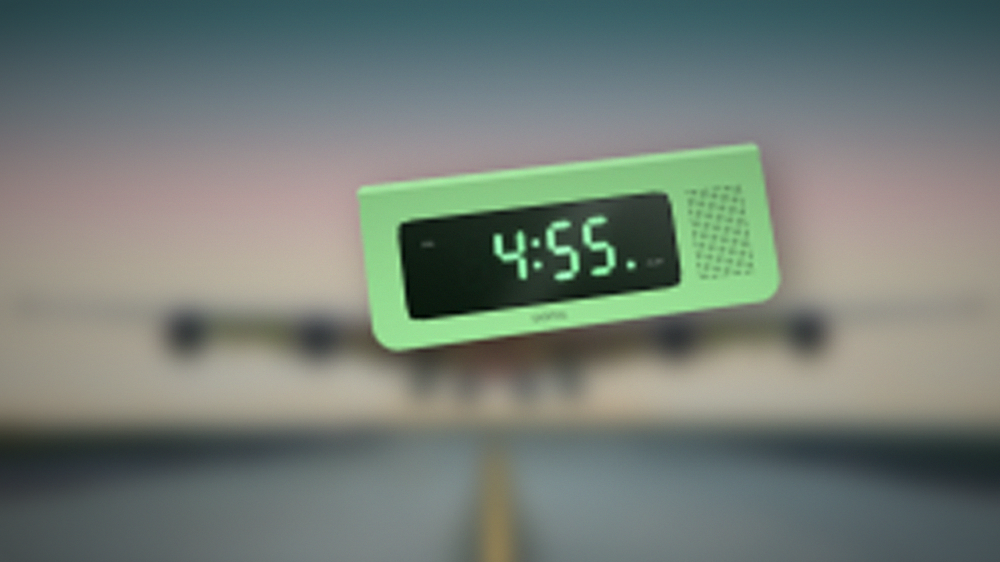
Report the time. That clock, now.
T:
4:55
